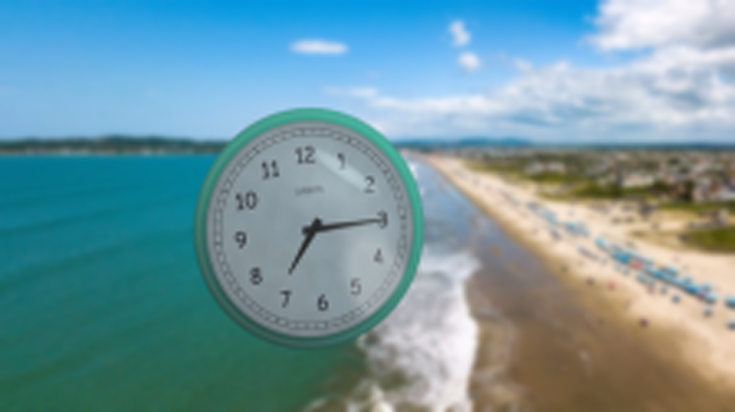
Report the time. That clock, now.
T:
7:15
